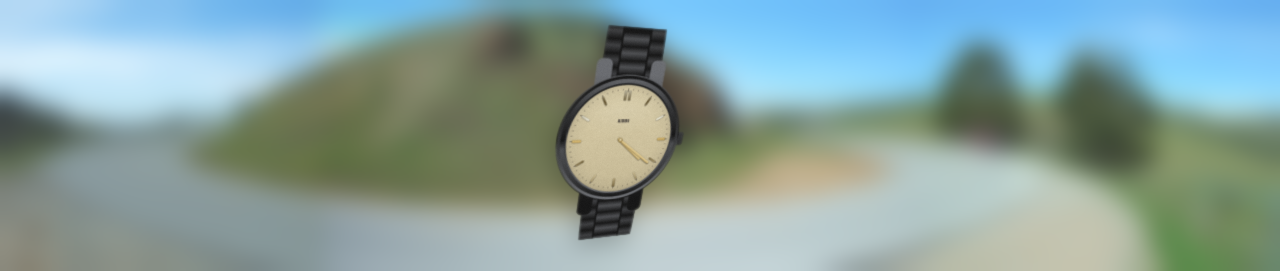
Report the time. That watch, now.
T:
4:21
